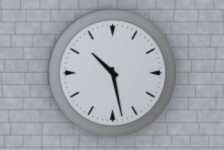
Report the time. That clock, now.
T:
10:28
